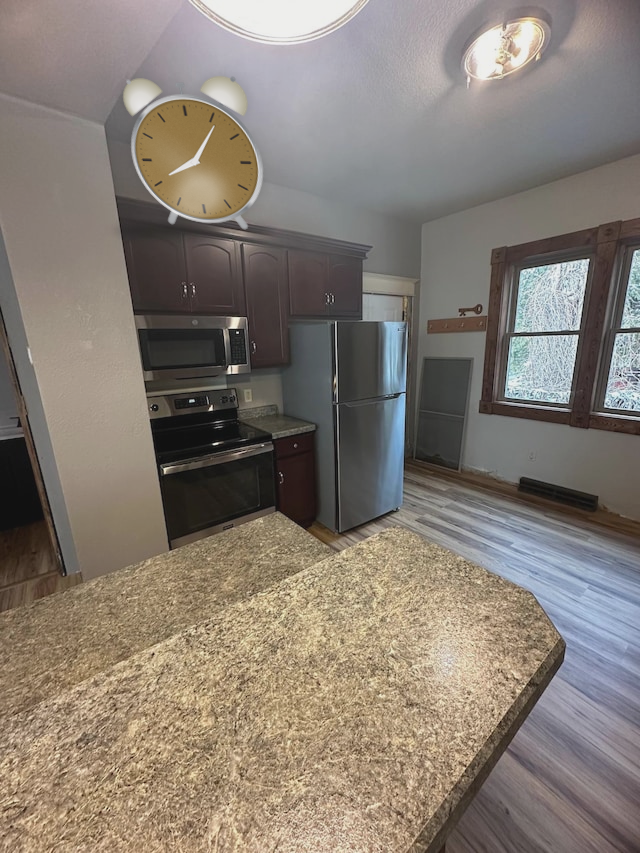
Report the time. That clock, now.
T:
8:06
